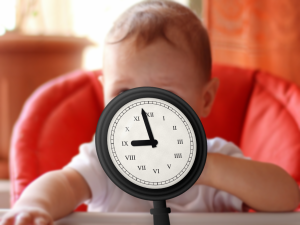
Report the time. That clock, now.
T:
8:58
